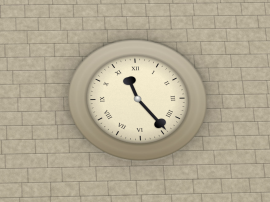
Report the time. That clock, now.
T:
11:24
